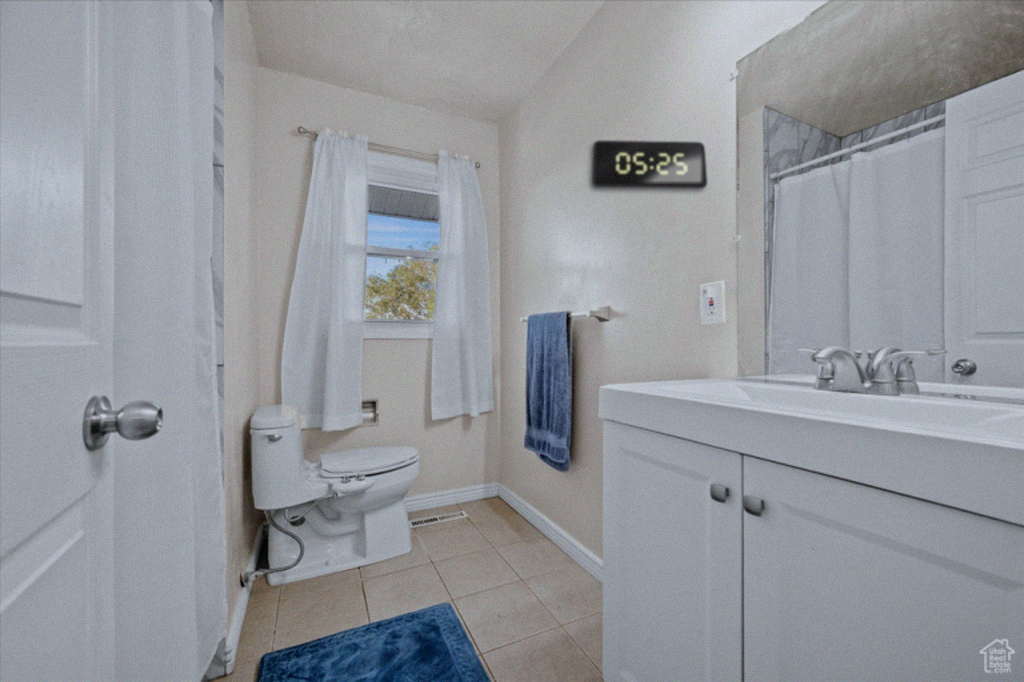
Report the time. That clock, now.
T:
5:25
